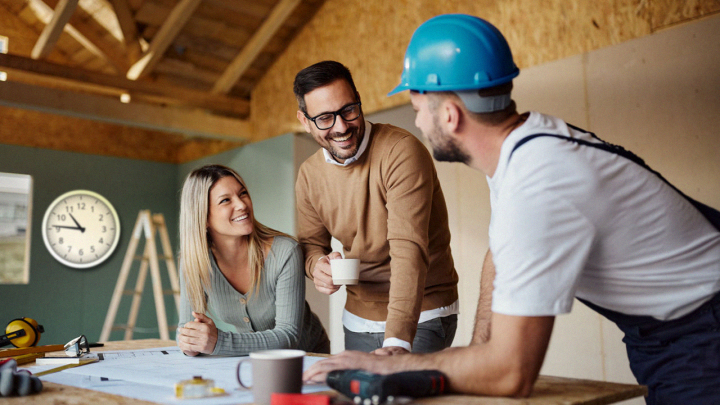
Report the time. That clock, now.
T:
10:46
